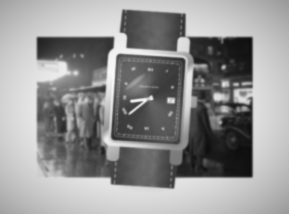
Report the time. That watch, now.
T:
8:38
